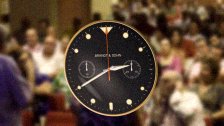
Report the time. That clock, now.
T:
2:40
